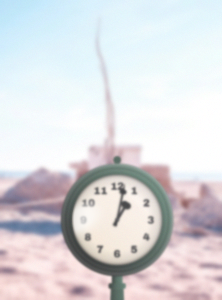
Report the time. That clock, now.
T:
1:02
